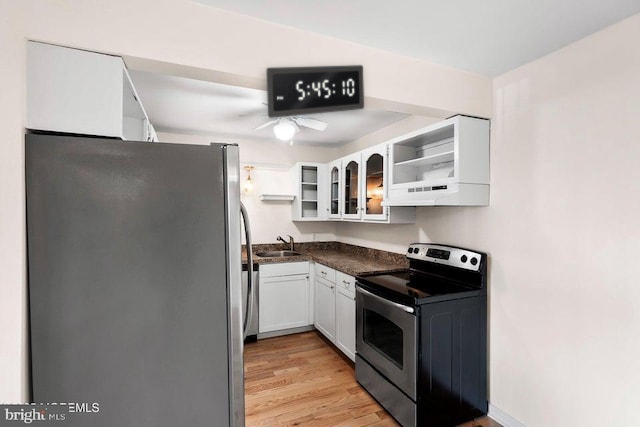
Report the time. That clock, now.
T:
5:45:10
